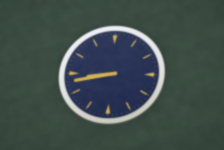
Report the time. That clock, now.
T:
8:43
